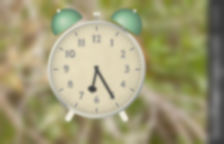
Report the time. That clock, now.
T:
6:25
